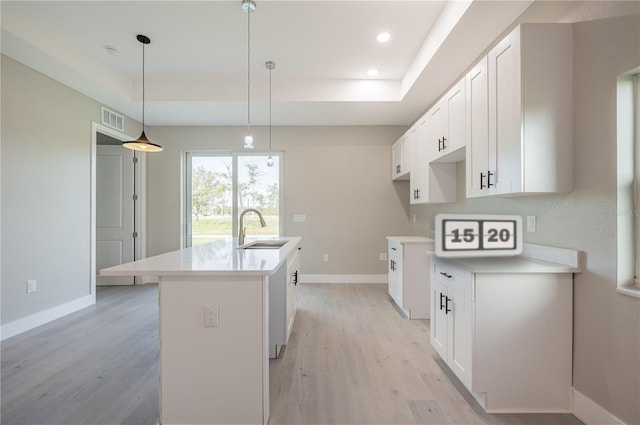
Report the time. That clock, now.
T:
15:20
